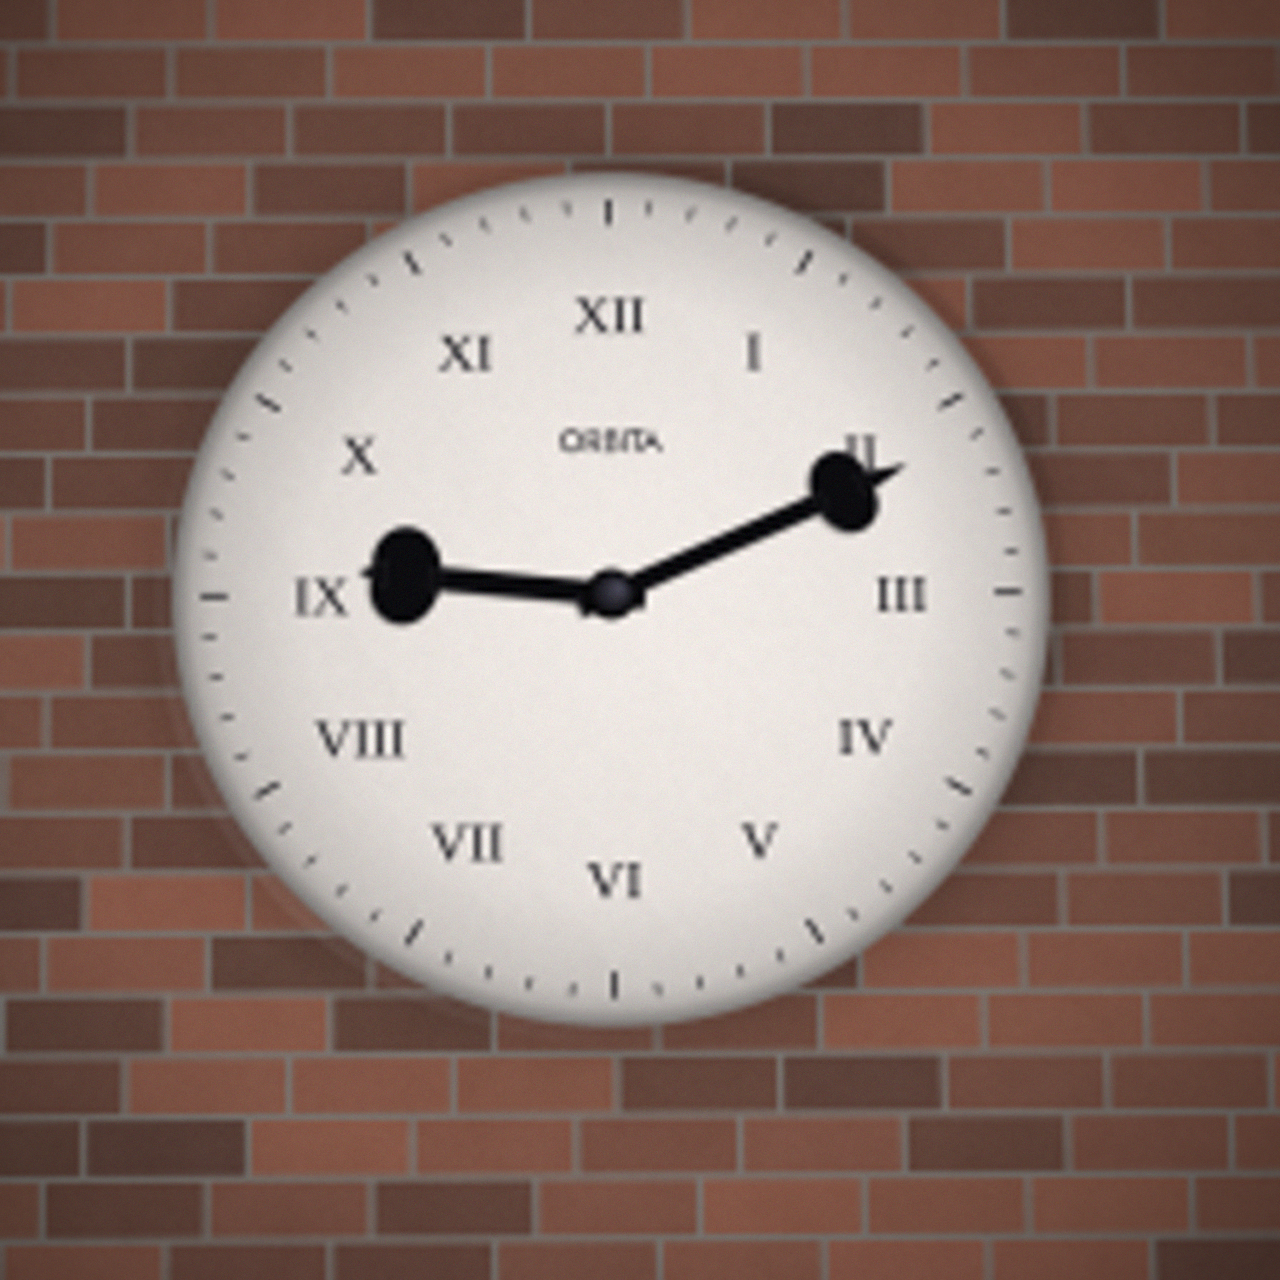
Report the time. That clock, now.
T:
9:11
